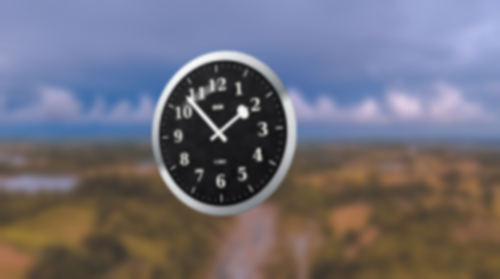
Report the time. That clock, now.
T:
1:53
